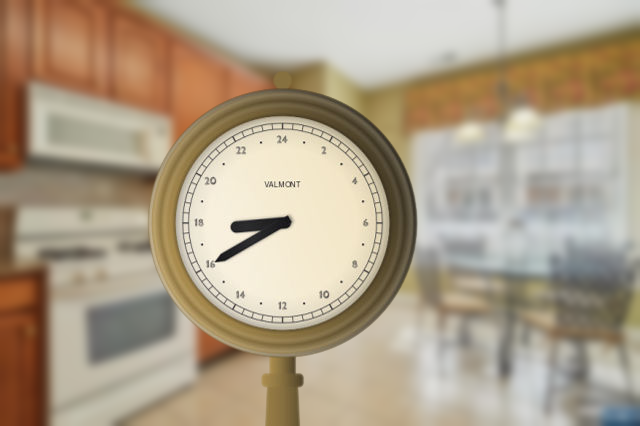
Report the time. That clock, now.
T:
17:40
